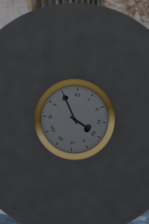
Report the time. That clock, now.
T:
3:55
